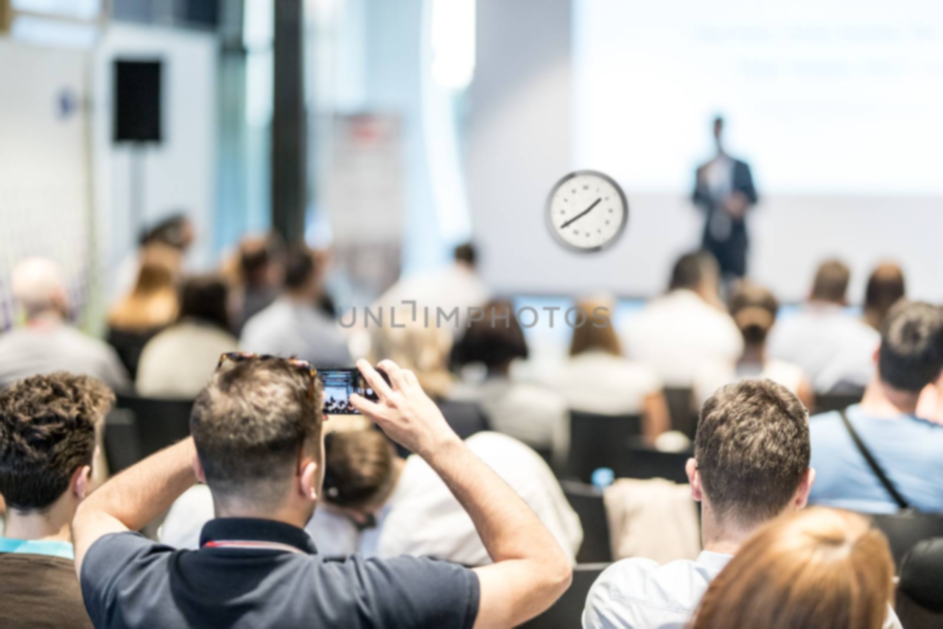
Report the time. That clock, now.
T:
1:40
